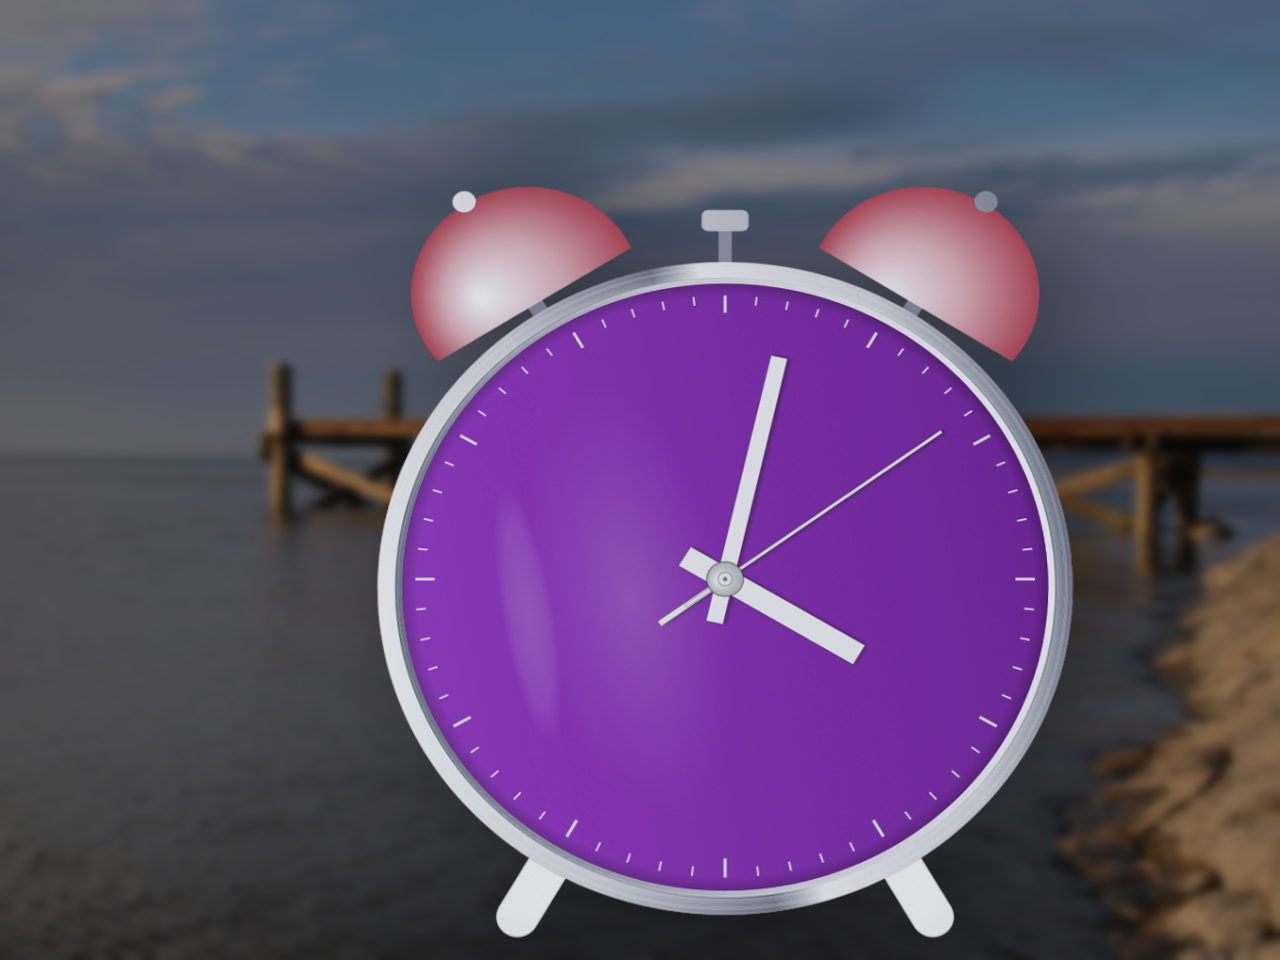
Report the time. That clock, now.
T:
4:02:09
